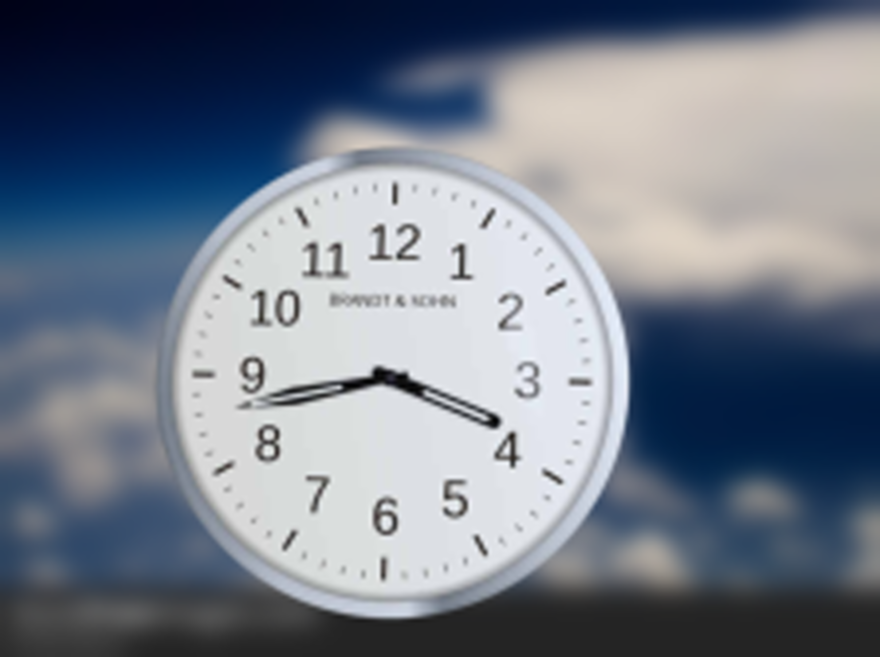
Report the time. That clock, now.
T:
3:43
